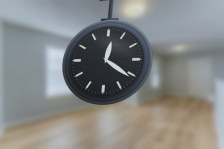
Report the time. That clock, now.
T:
12:21
